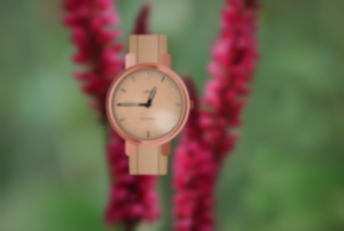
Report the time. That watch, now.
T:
12:45
